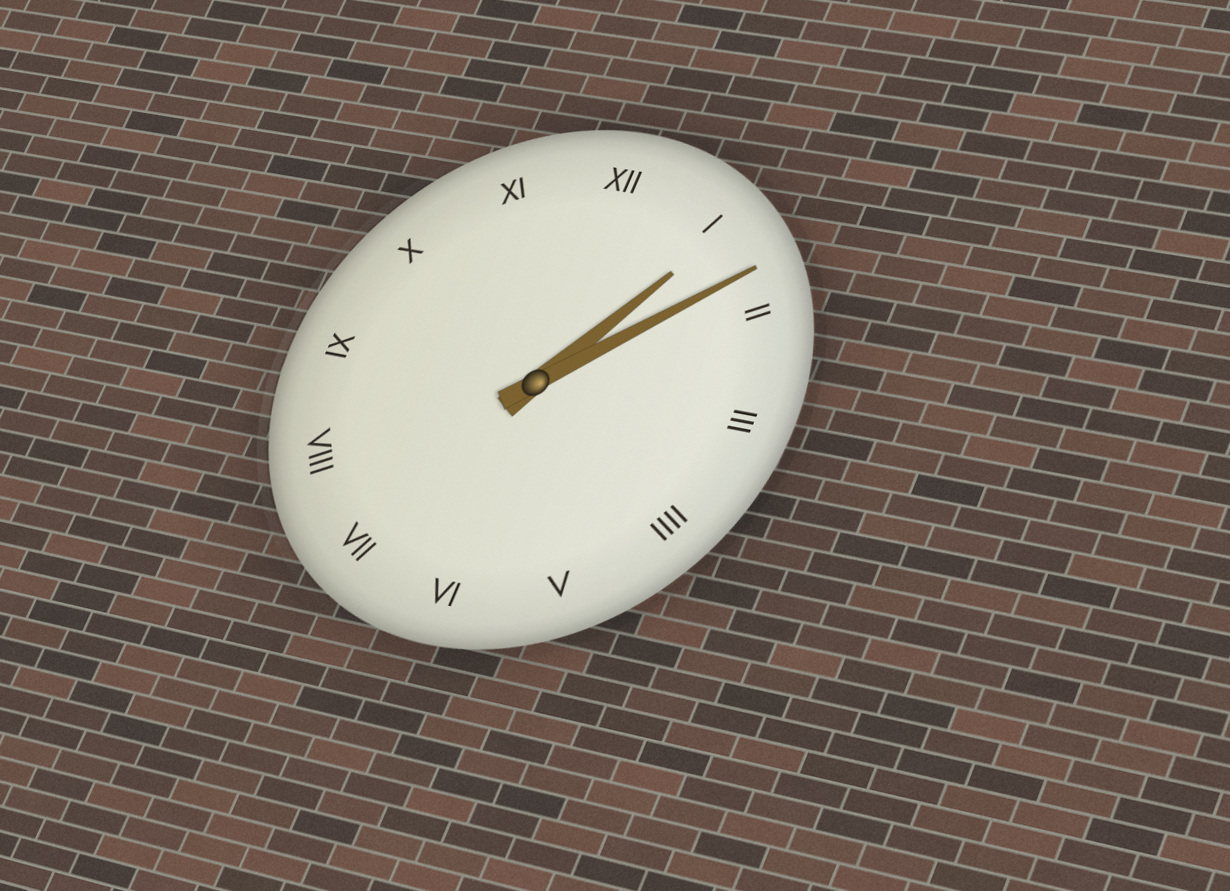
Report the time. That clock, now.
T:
1:08
